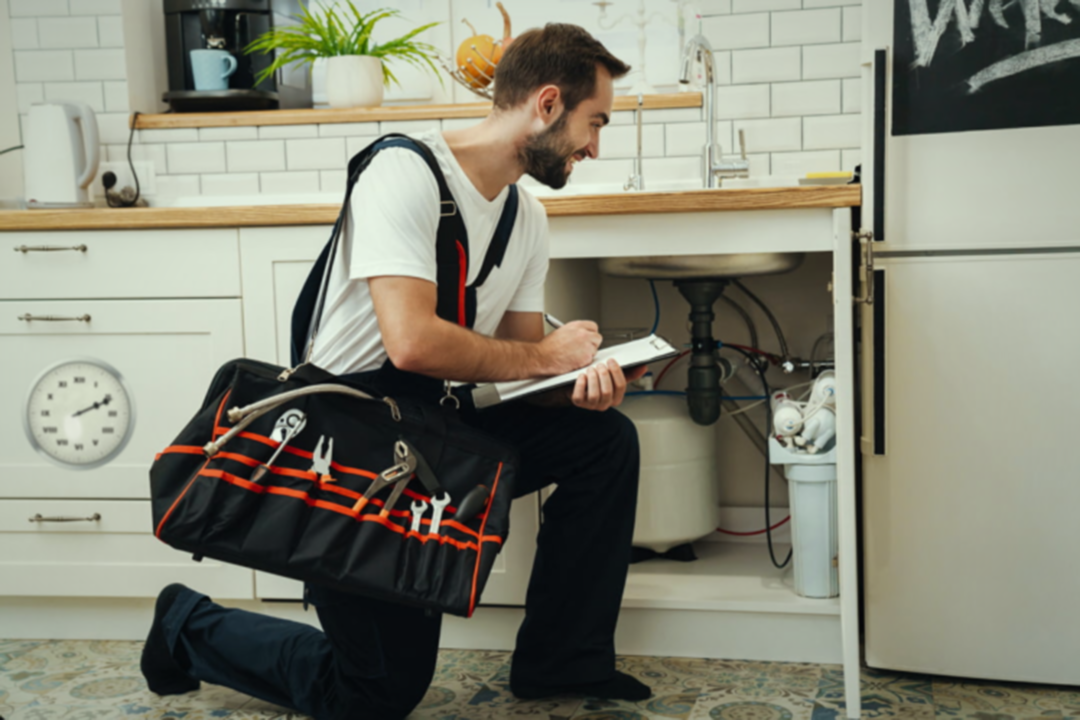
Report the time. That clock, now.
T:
2:11
